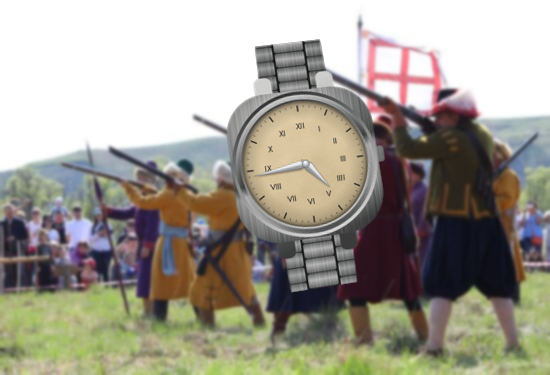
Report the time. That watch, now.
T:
4:44
